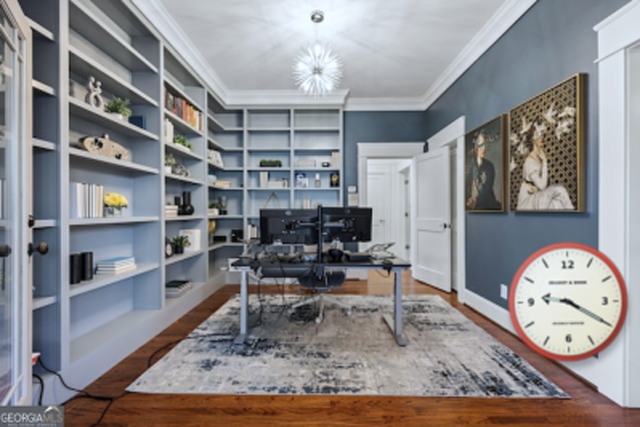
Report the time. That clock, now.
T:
9:20
